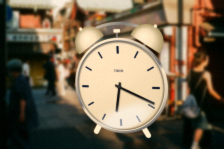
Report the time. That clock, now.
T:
6:19
